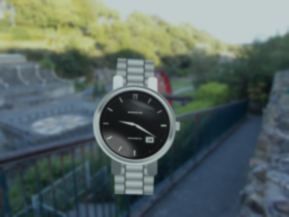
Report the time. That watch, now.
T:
9:20
